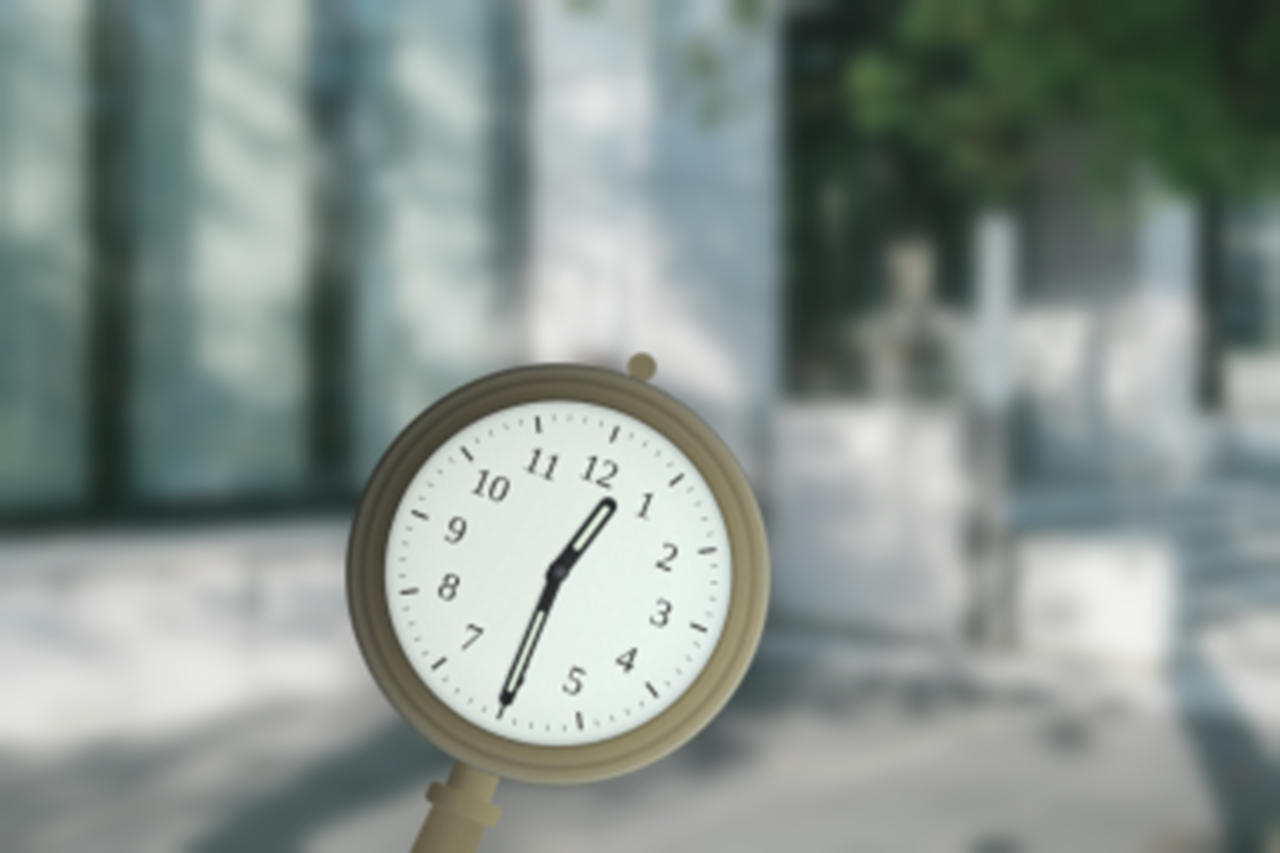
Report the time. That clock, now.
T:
12:30
